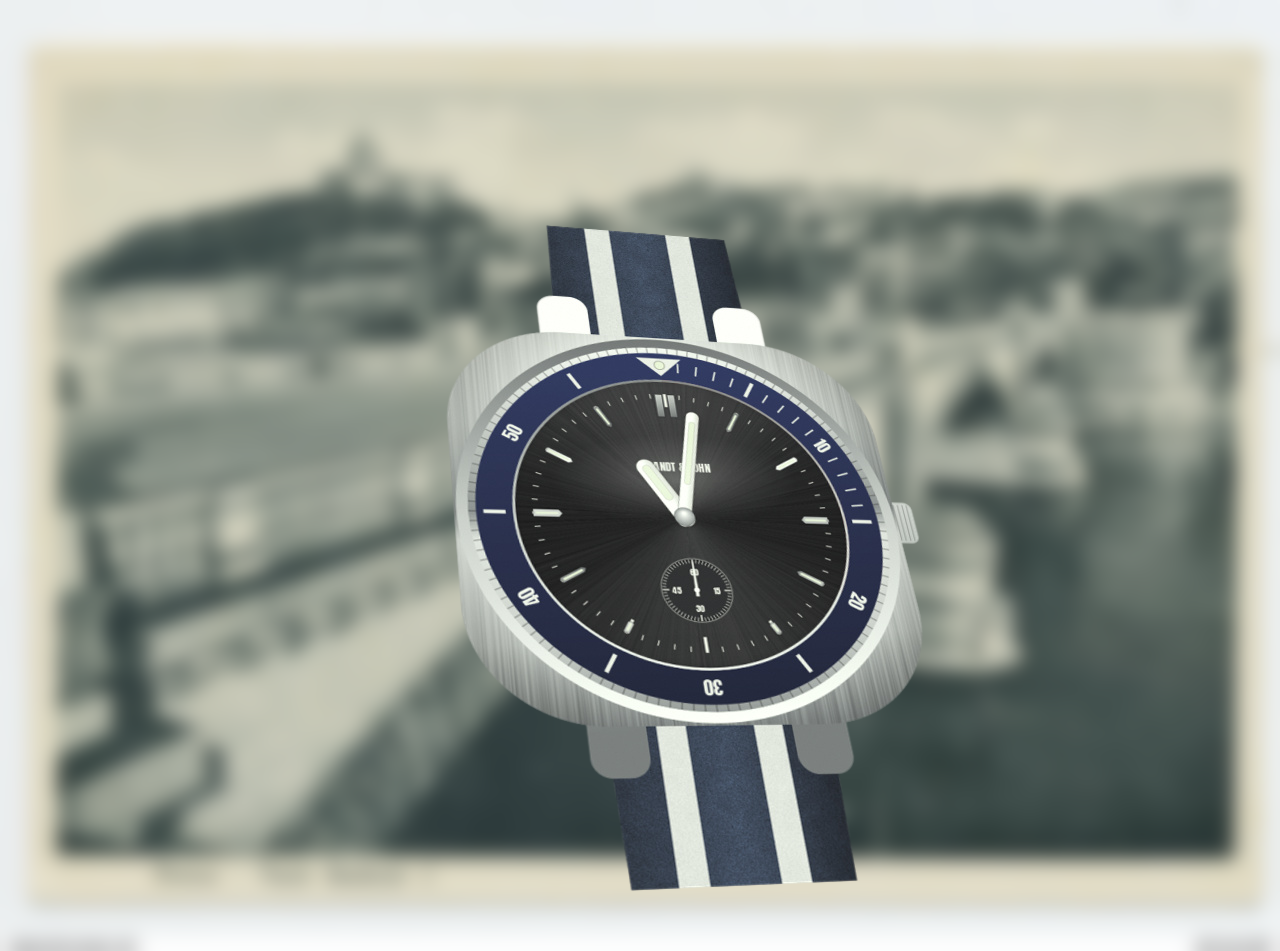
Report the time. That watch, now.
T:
11:02
